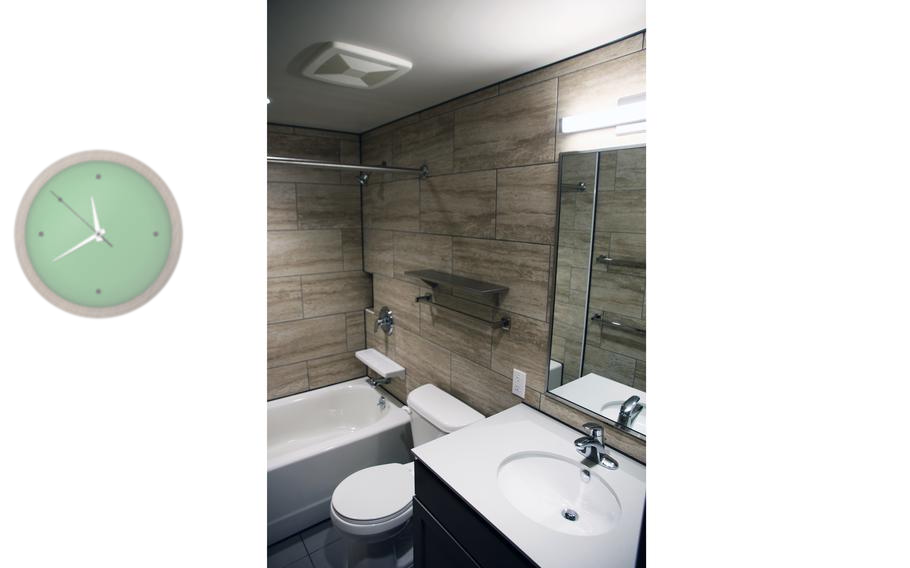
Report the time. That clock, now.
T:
11:39:52
